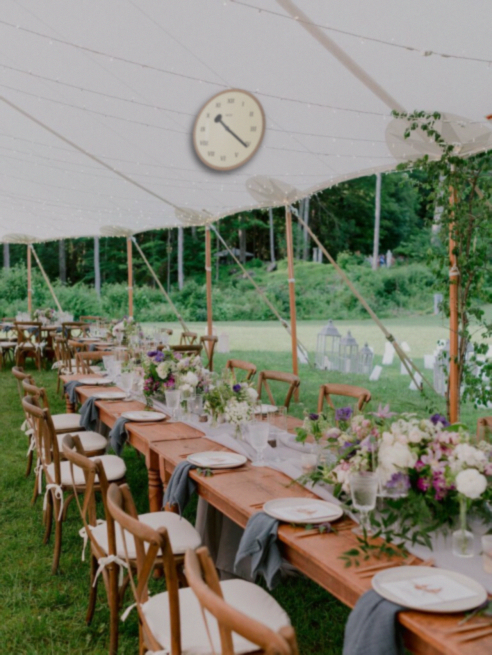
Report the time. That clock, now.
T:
10:21
